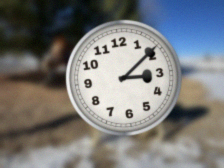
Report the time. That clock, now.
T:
3:09
